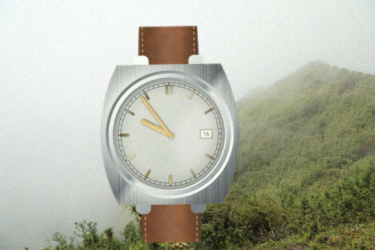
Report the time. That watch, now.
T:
9:54
